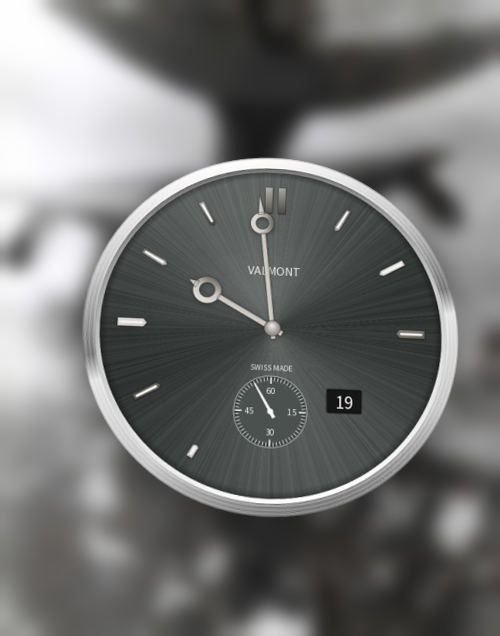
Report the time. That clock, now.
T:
9:58:55
